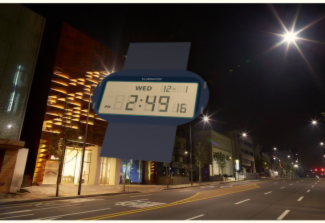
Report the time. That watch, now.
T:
2:49:16
